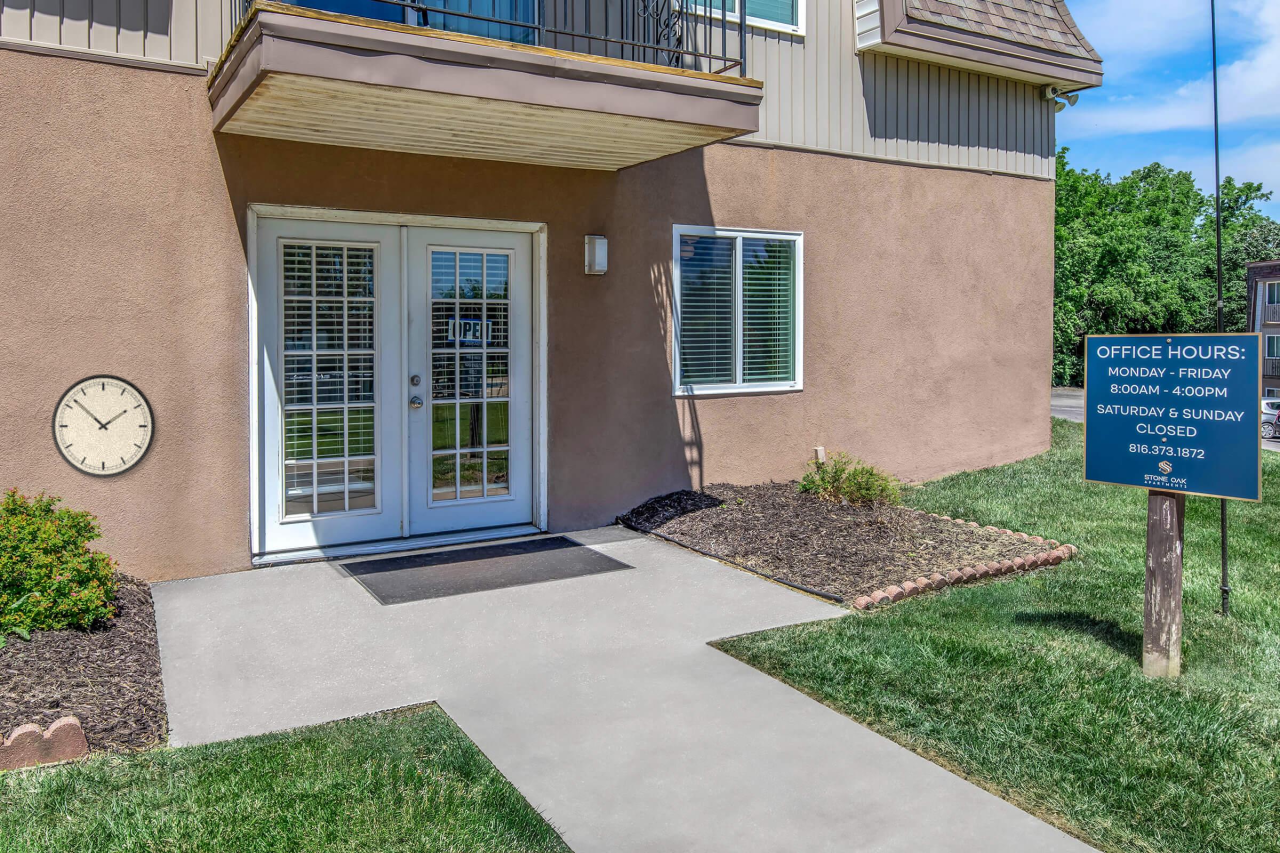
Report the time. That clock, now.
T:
1:52
